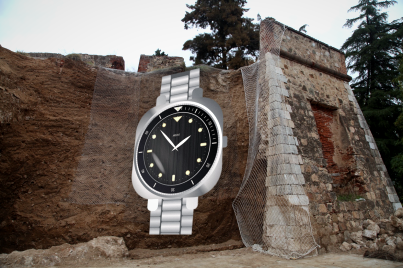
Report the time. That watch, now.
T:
1:53
